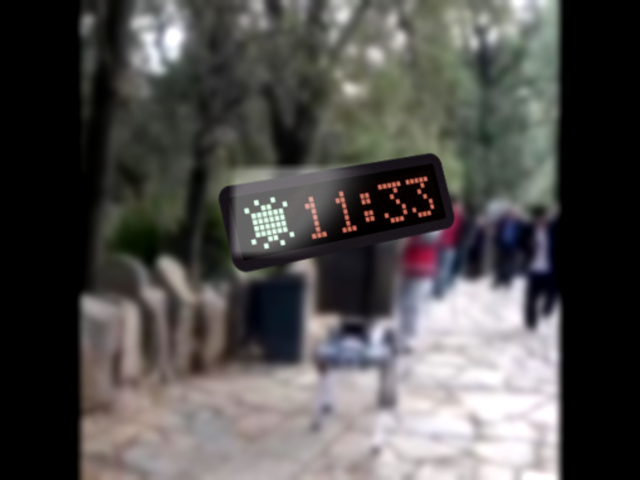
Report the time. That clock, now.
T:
11:33
